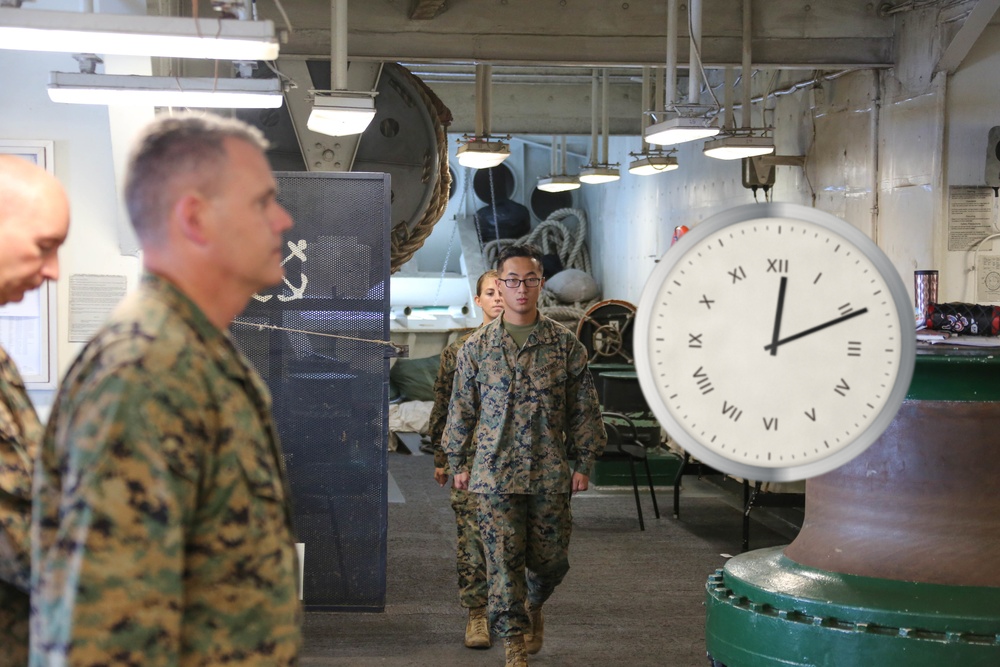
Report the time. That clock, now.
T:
12:11
